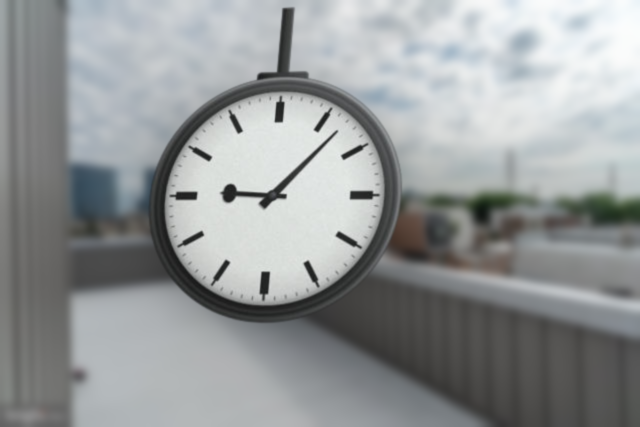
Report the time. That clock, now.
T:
9:07
